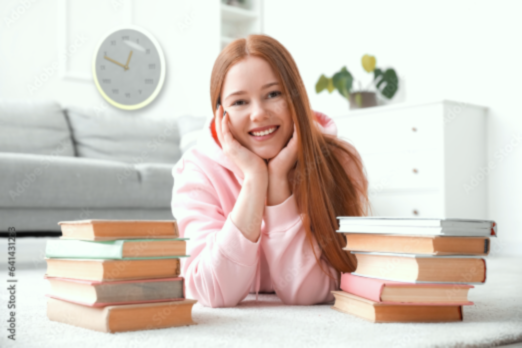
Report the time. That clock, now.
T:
12:49
